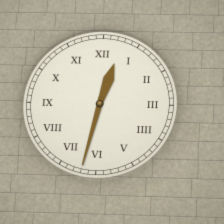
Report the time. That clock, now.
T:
12:32
